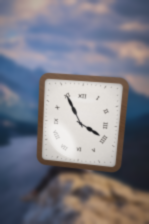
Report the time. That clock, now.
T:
3:55
